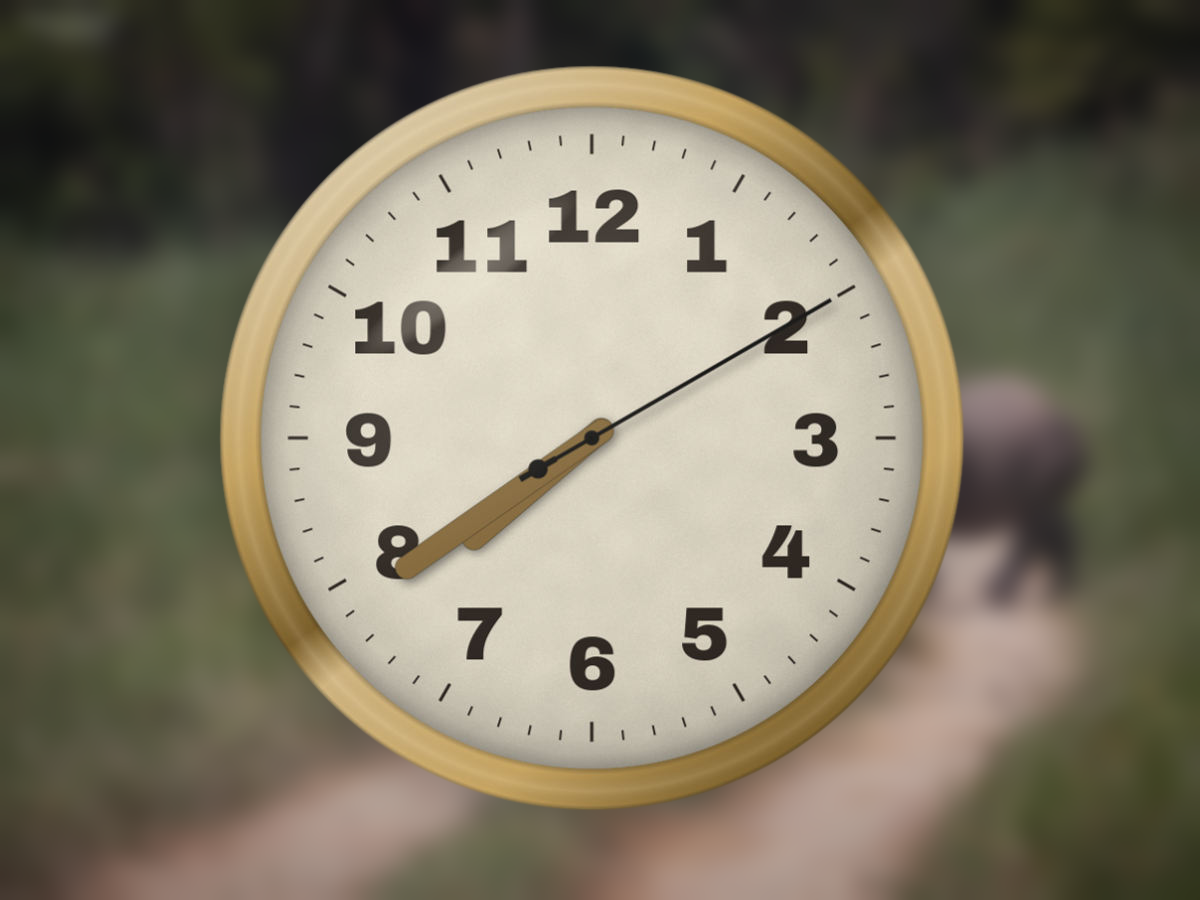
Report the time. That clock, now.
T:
7:39:10
